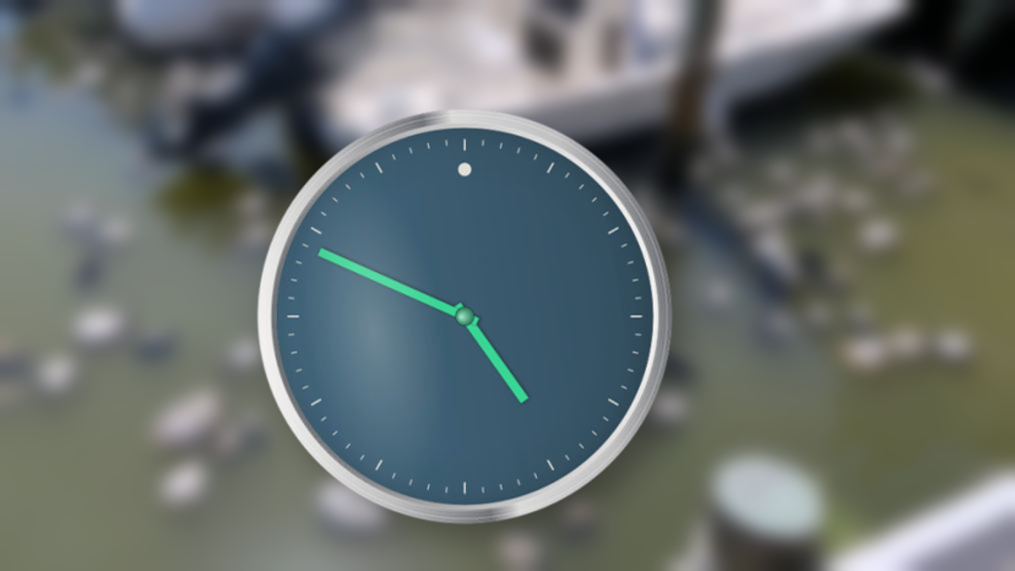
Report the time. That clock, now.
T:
4:49
